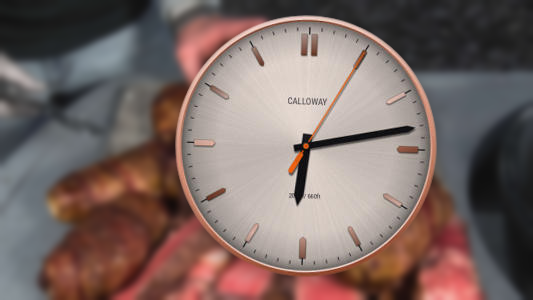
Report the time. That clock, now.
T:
6:13:05
